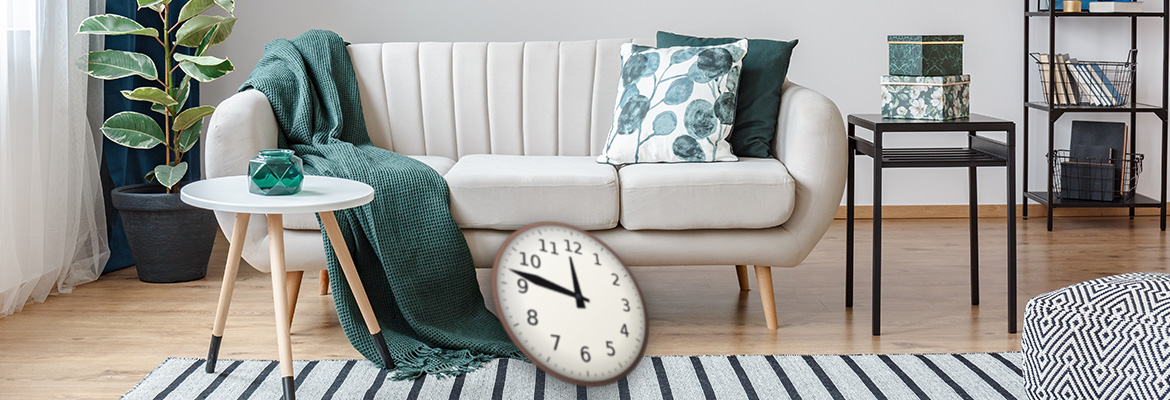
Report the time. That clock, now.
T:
11:47
